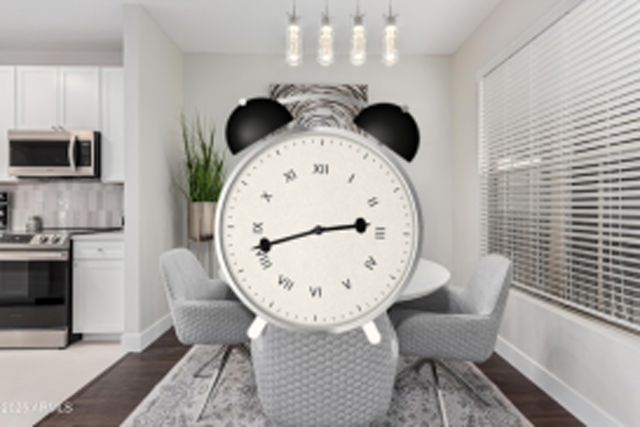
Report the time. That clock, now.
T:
2:42
